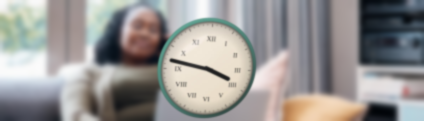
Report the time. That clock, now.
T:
3:47
